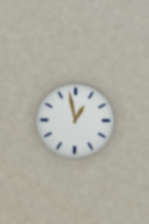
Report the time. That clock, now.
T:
12:58
